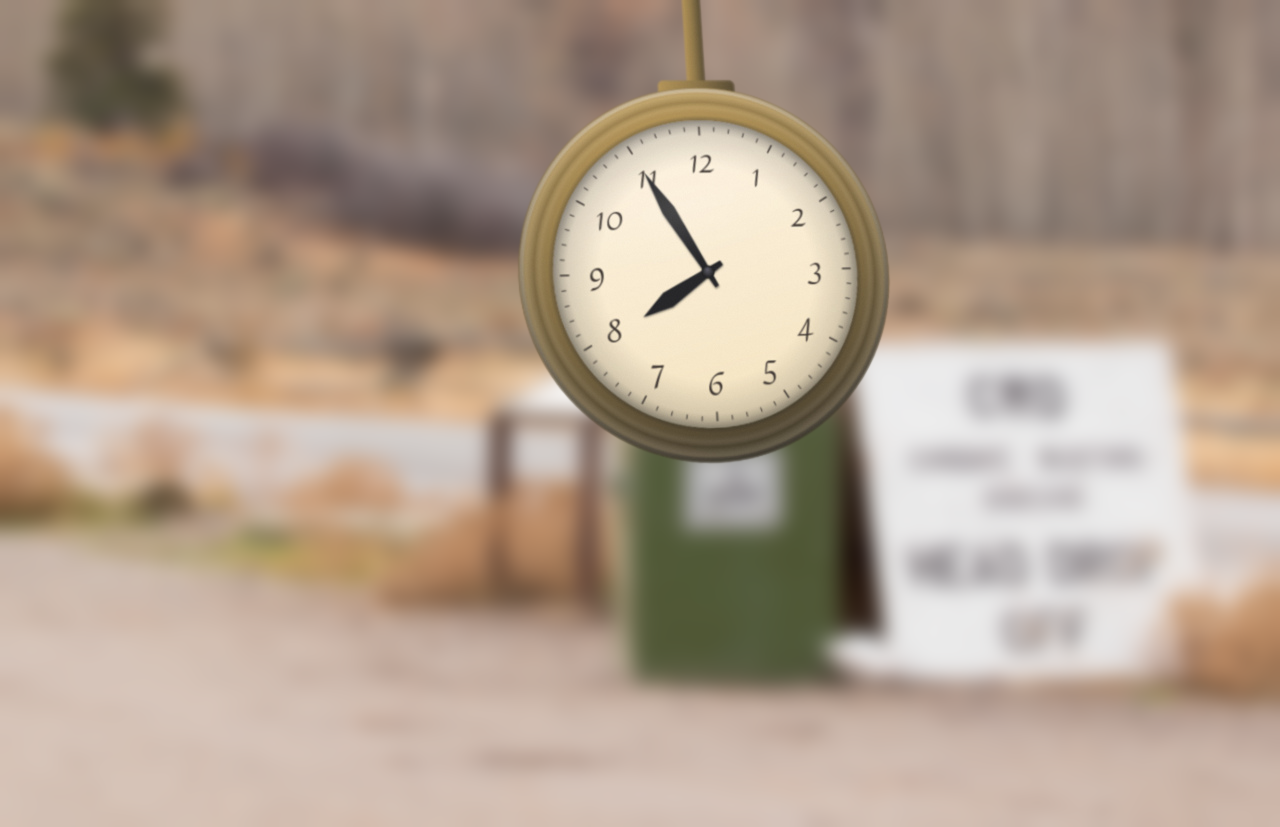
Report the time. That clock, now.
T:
7:55
